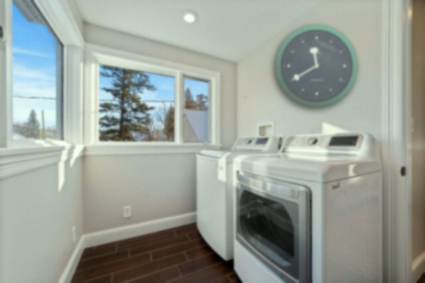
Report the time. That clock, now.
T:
11:40
